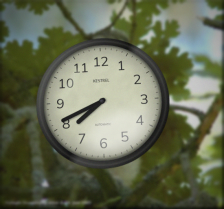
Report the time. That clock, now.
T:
7:41
